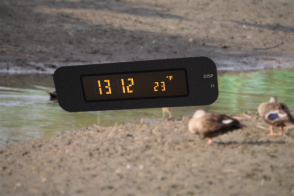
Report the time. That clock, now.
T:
13:12
